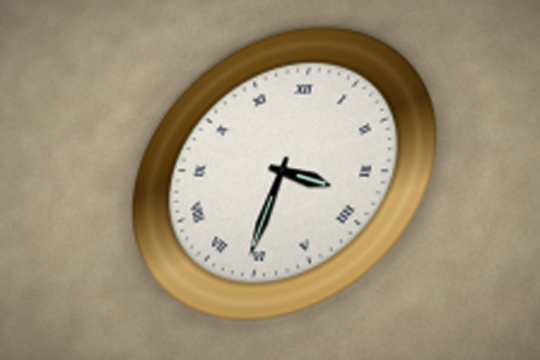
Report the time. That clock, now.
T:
3:31
